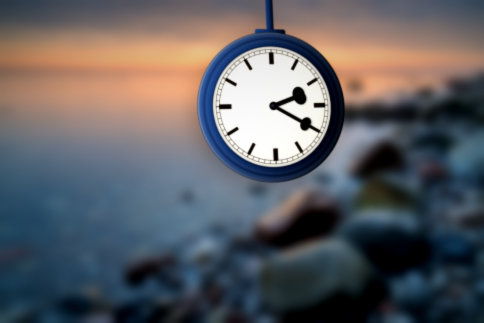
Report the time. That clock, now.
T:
2:20
